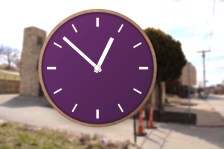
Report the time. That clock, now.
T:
12:52
